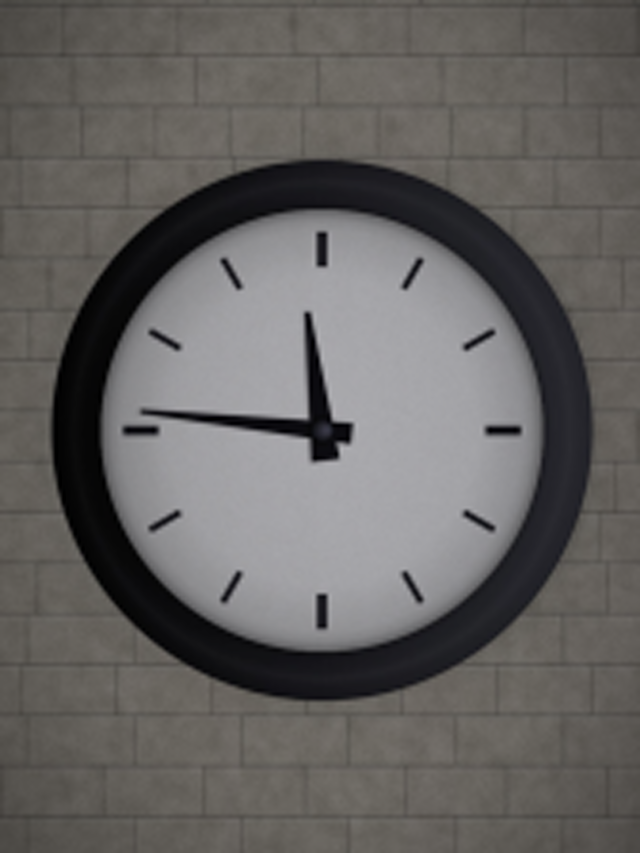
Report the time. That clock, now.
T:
11:46
